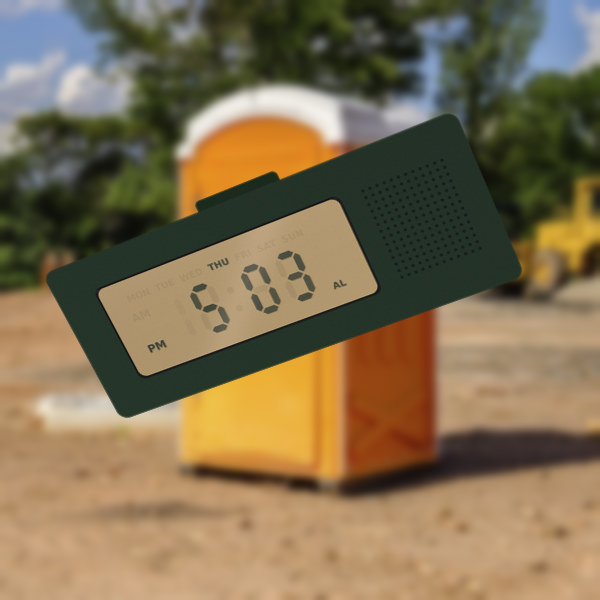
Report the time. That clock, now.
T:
5:03
